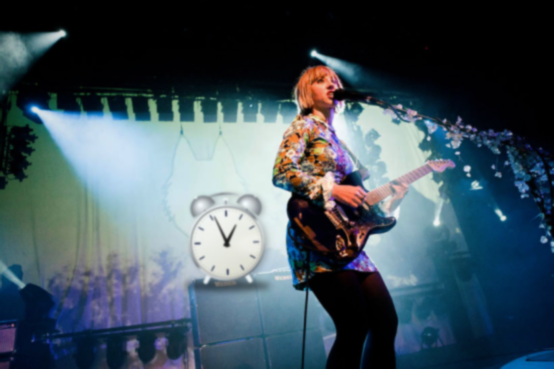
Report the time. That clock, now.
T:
12:56
